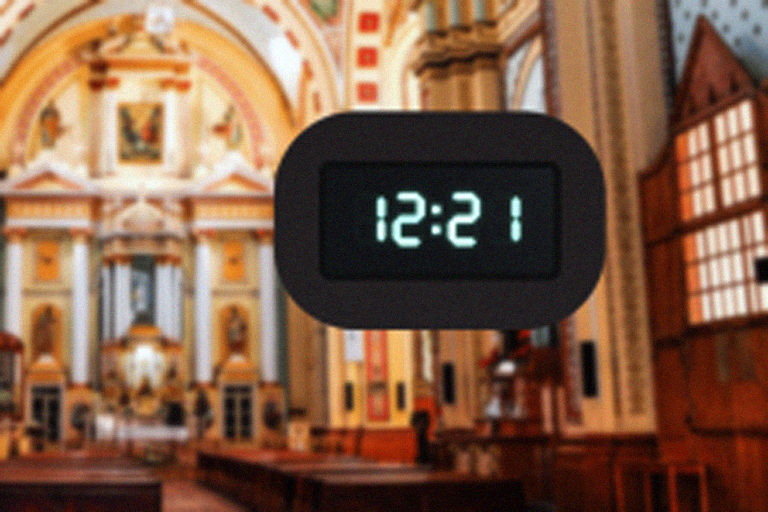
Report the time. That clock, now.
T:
12:21
